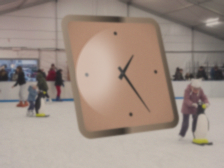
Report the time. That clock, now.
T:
1:25
